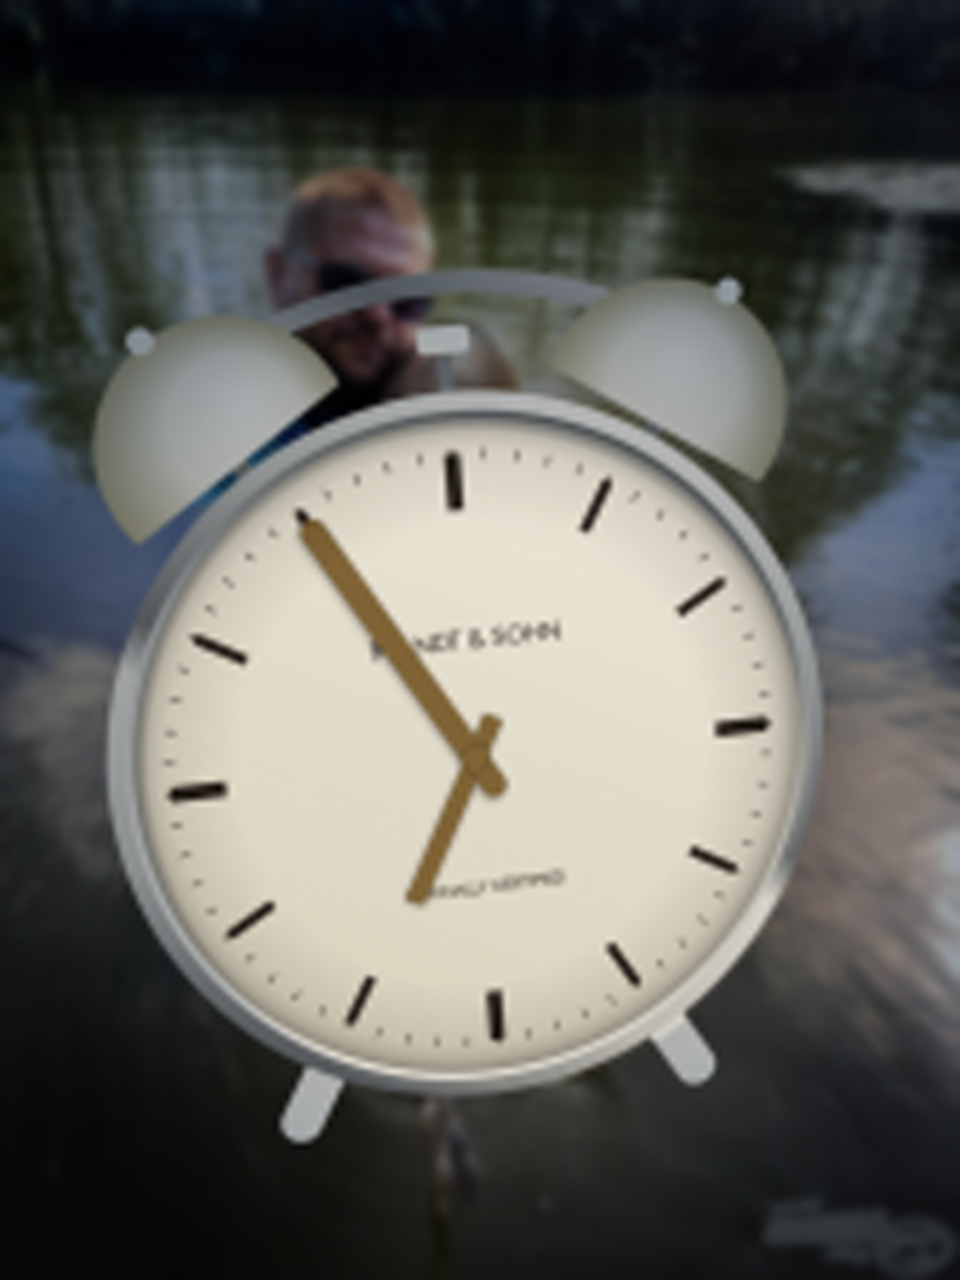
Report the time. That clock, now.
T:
6:55
